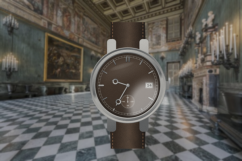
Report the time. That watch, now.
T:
9:35
